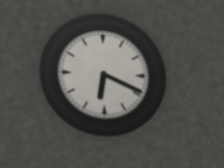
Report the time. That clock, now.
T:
6:19
